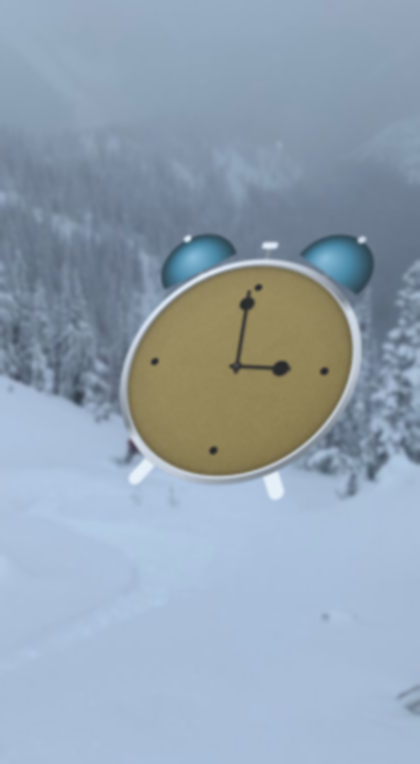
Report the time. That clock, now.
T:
2:59
